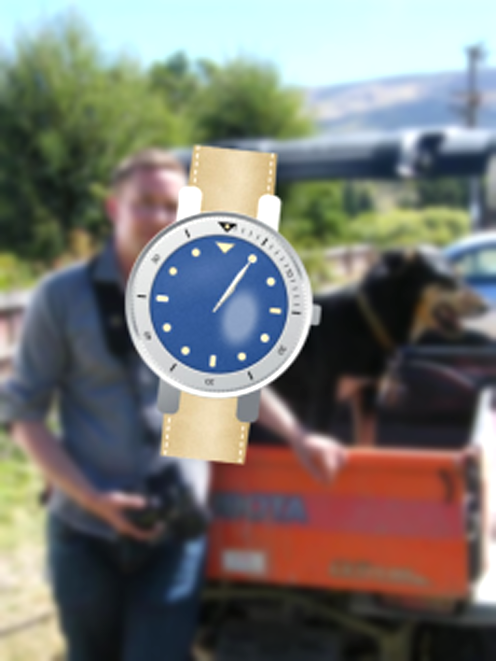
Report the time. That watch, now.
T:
1:05
